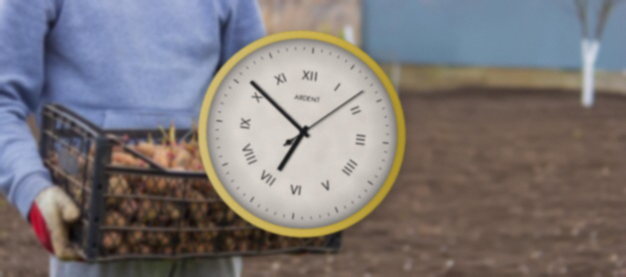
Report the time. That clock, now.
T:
6:51:08
